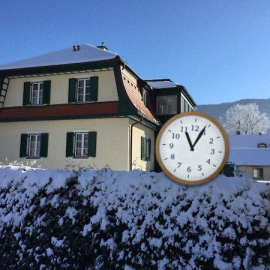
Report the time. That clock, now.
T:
11:04
